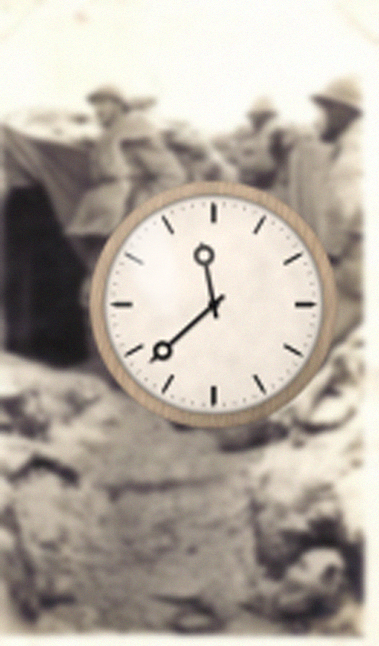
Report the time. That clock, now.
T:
11:38
